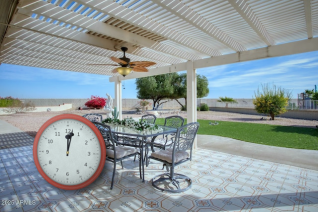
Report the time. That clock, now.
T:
12:02
